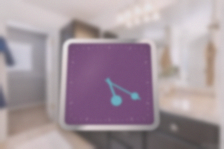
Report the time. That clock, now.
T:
5:20
